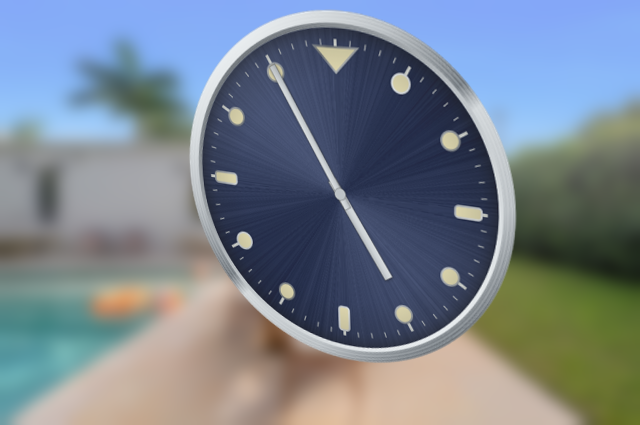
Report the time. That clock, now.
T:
4:55
